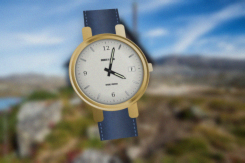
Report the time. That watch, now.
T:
4:03
